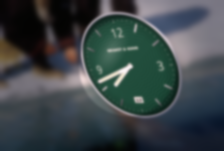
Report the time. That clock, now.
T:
7:42
